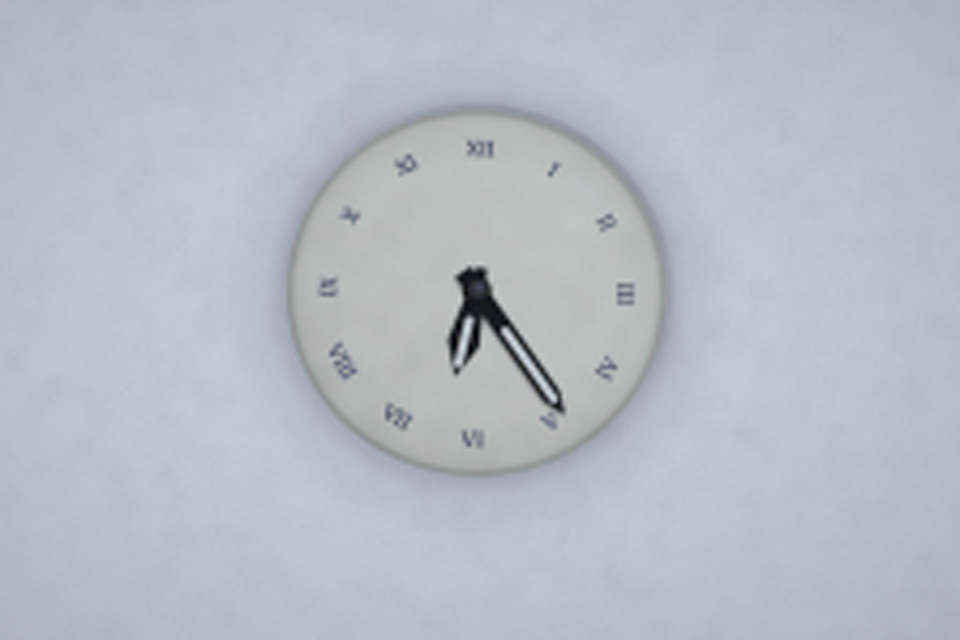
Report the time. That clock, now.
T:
6:24
